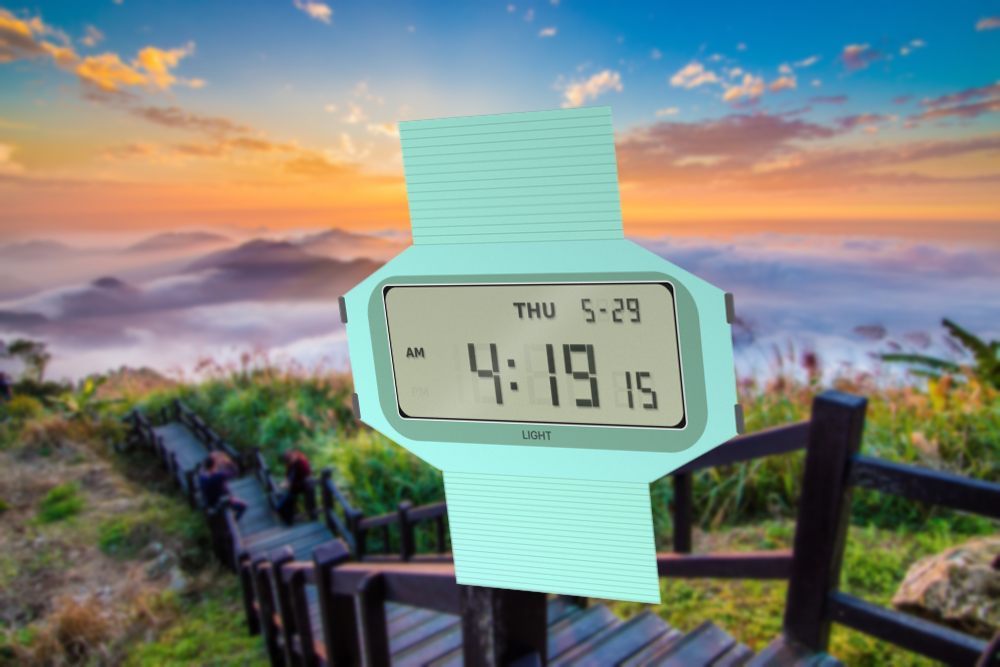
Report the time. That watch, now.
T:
4:19:15
